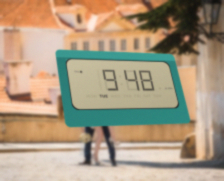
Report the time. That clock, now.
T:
9:48
